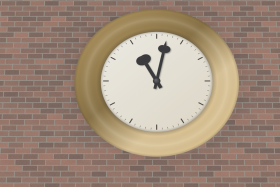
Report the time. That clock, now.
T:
11:02
